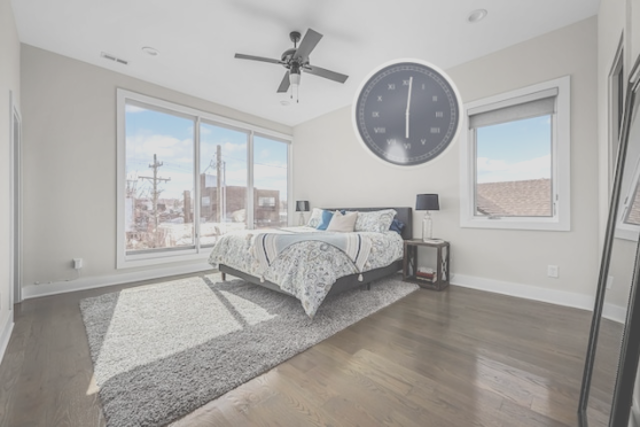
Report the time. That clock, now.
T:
6:01
